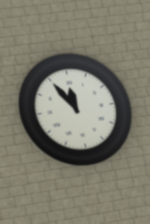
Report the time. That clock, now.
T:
11:55
